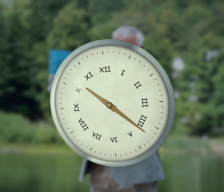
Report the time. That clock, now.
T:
10:22
